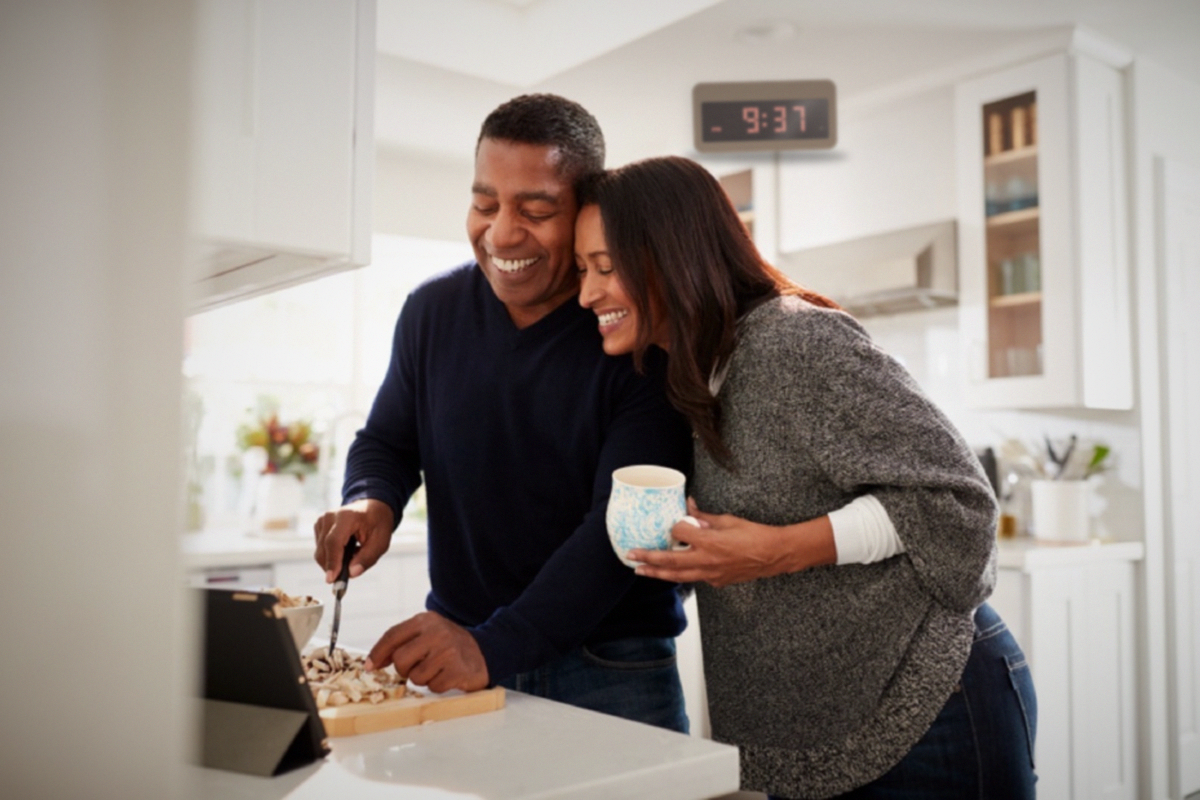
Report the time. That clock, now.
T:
9:37
